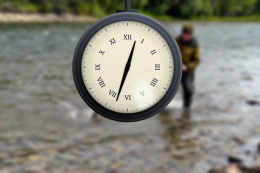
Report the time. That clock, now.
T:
12:33
